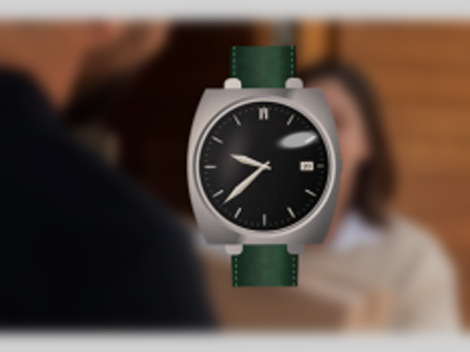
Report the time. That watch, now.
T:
9:38
